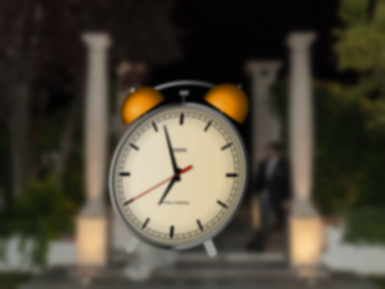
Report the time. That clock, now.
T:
6:56:40
